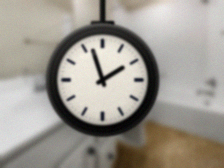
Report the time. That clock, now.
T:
1:57
